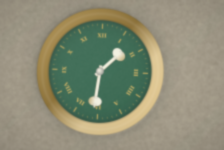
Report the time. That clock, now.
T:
1:31
